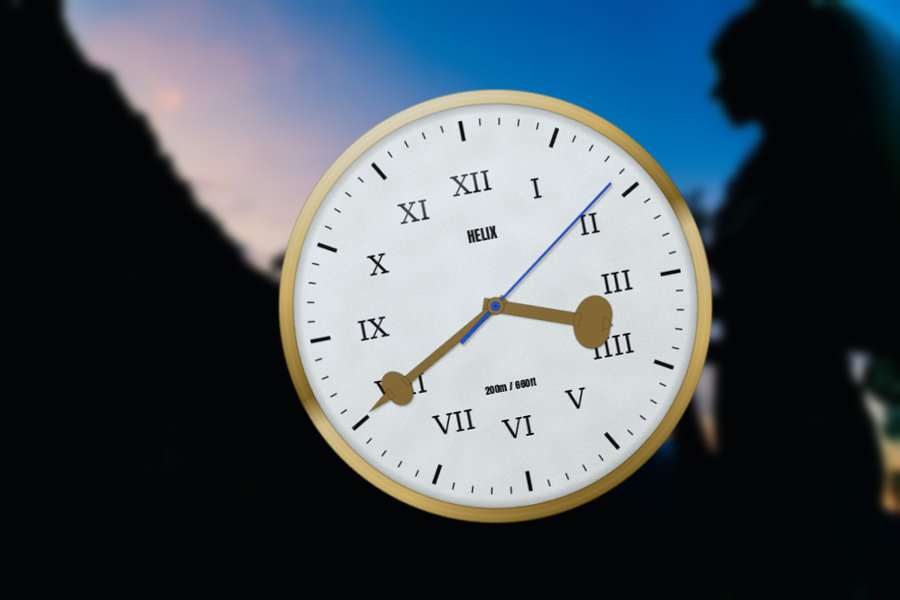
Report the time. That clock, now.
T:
3:40:09
